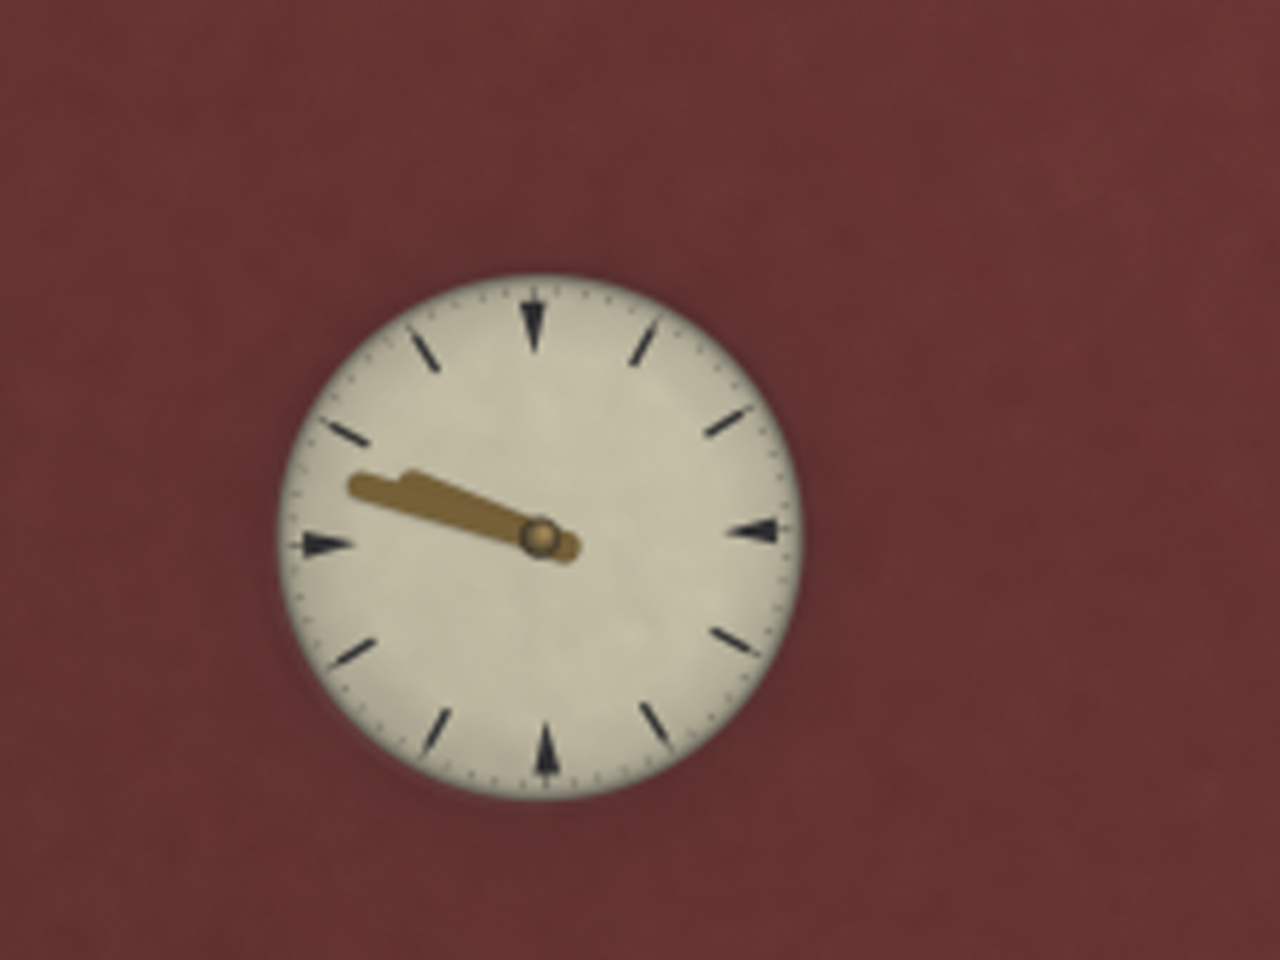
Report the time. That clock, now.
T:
9:48
